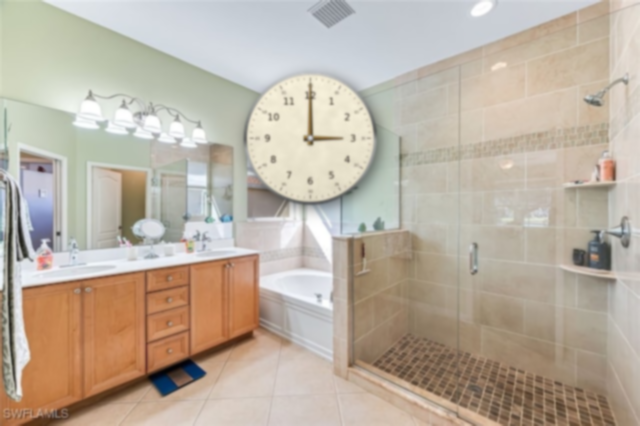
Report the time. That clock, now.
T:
3:00
